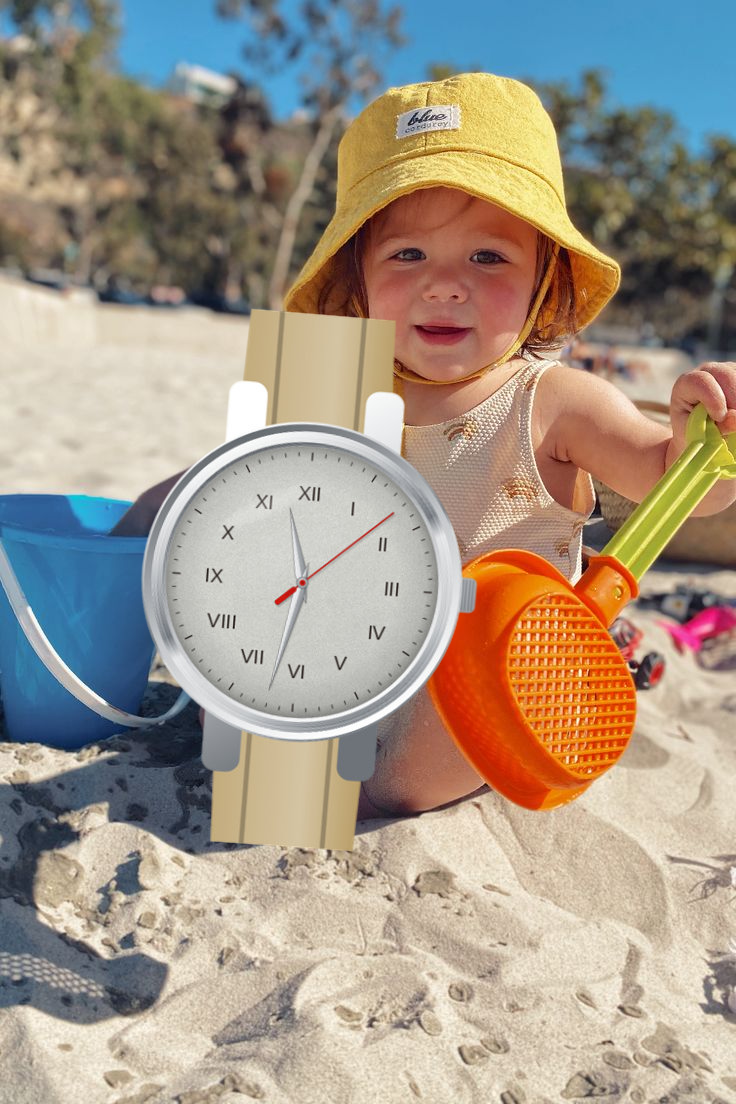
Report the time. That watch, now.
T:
11:32:08
